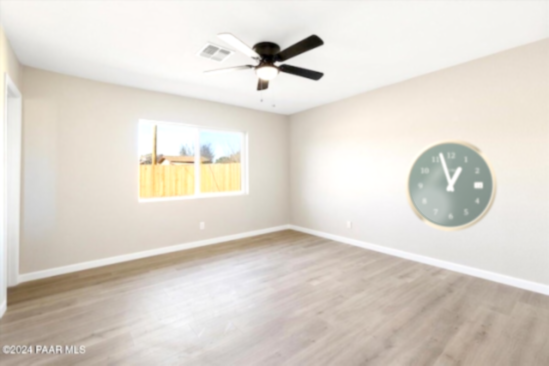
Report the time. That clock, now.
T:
12:57
